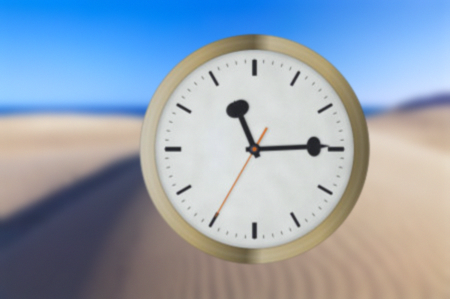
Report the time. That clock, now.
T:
11:14:35
